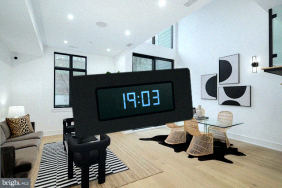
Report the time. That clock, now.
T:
19:03
